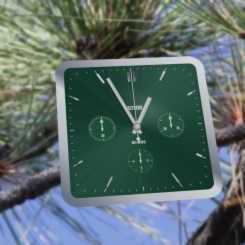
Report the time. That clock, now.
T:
12:56
